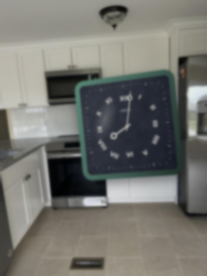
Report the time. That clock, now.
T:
8:02
